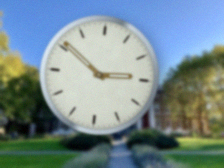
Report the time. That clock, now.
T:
2:51
